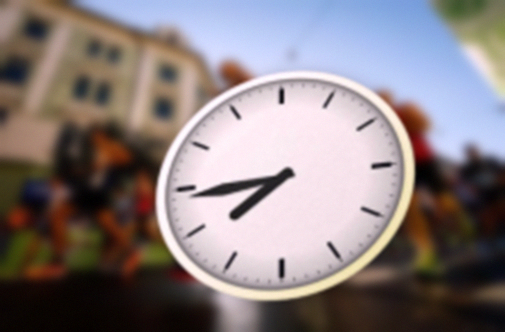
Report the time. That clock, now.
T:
7:44
